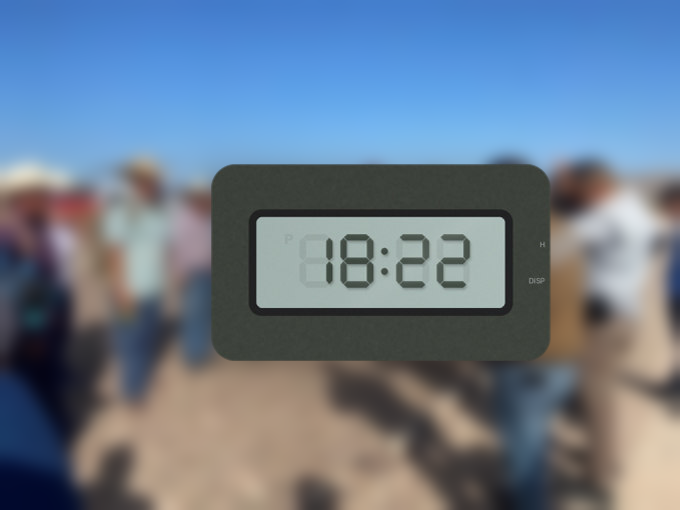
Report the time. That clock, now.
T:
18:22
